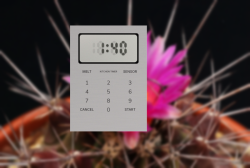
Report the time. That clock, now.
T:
1:40
